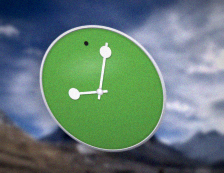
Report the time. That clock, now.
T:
9:04
